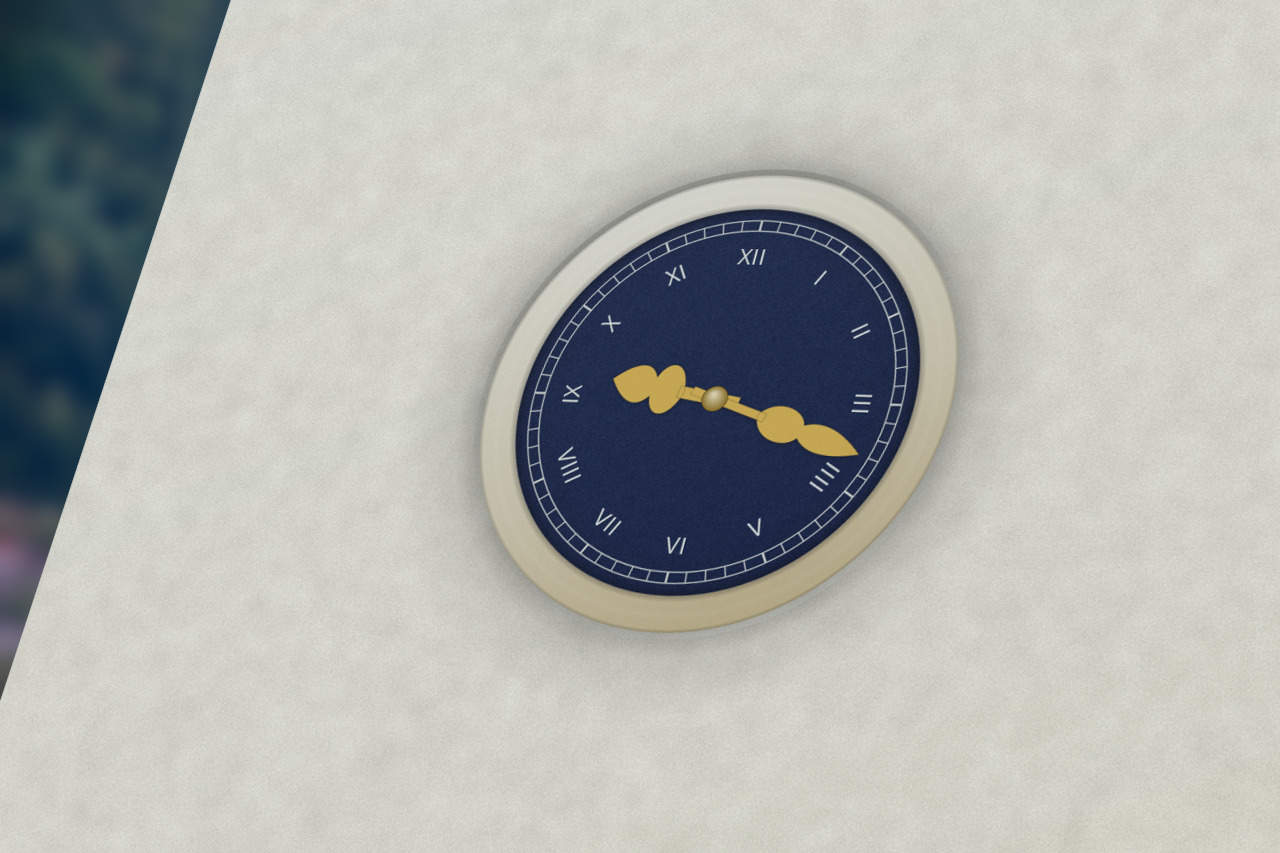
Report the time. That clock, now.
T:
9:18
